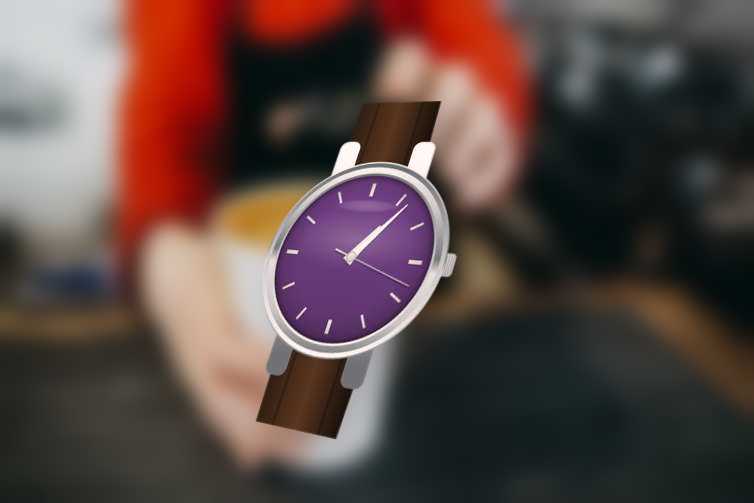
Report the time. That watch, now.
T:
1:06:18
